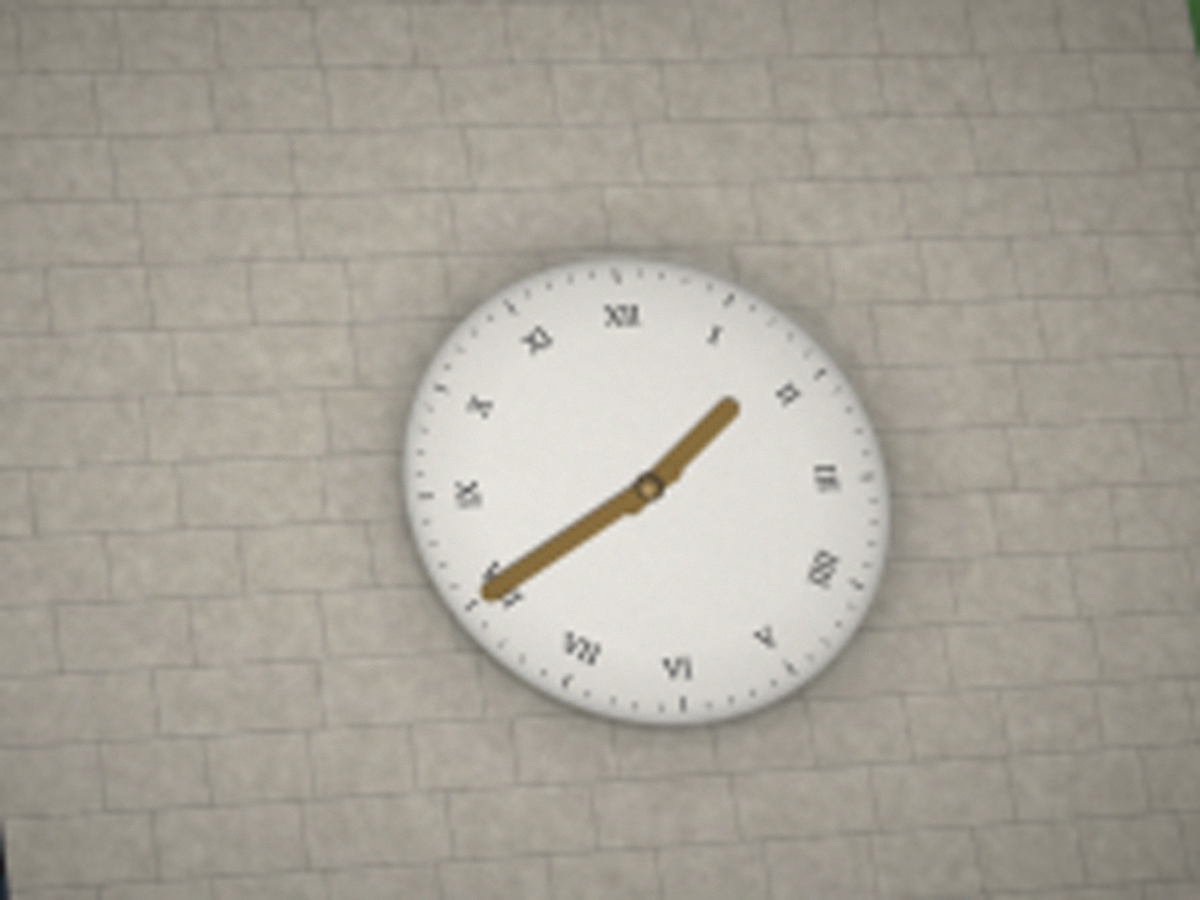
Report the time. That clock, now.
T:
1:40
